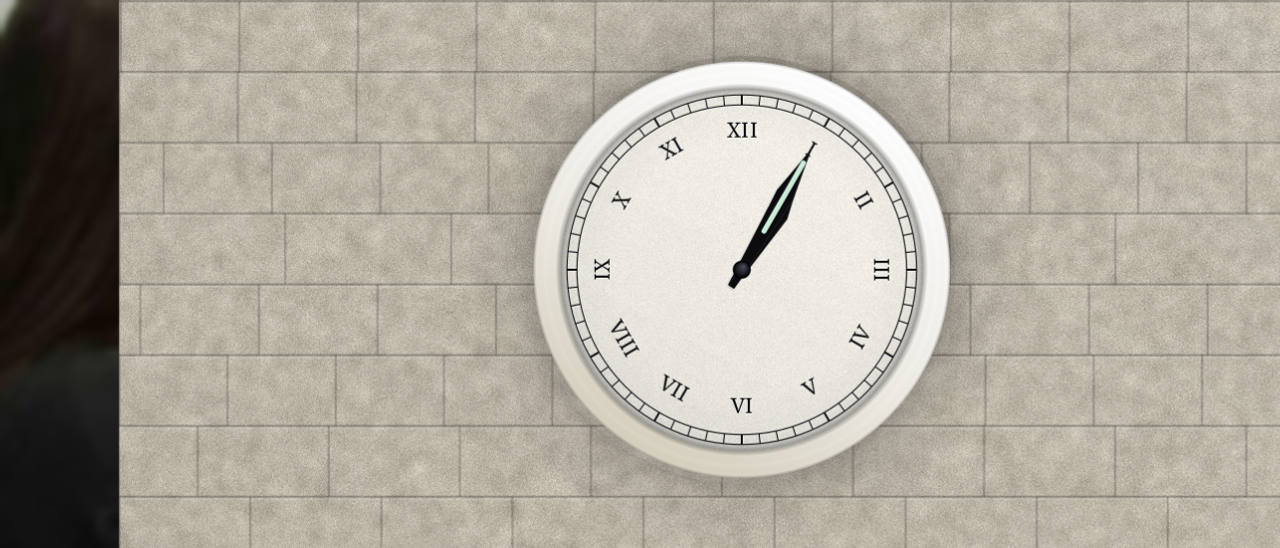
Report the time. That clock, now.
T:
1:05
